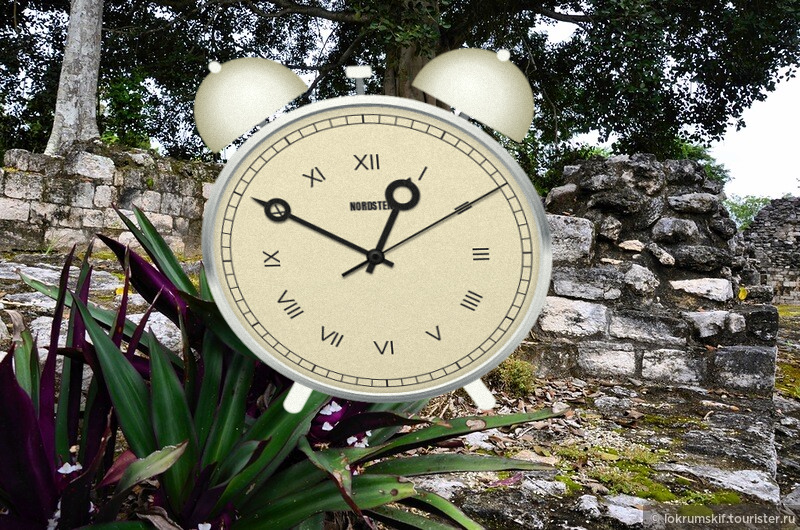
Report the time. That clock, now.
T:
12:50:10
